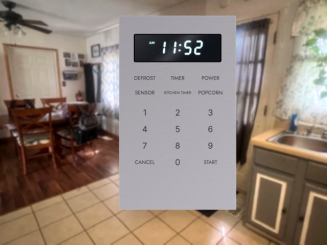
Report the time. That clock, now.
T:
11:52
